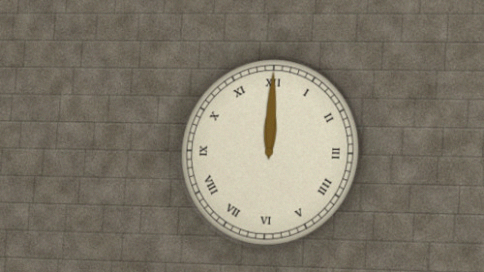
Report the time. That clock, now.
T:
12:00
